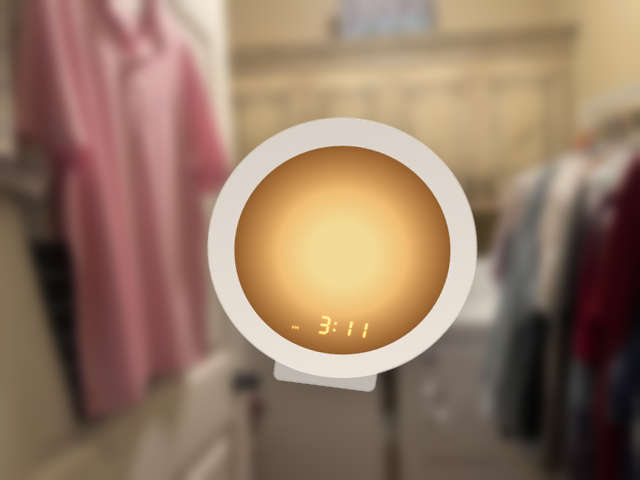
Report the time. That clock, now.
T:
3:11
